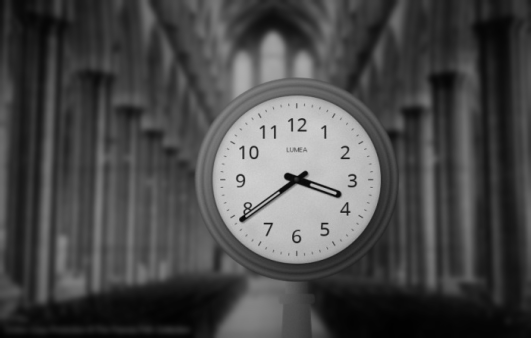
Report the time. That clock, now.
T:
3:39
